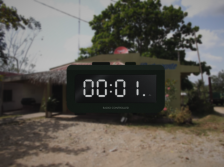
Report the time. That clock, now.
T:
0:01
